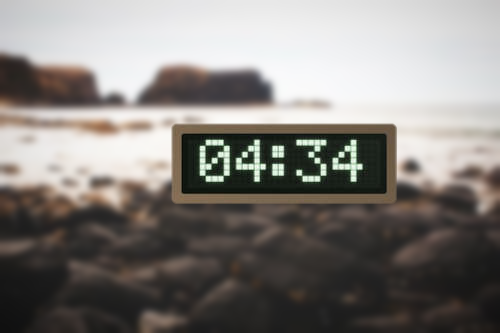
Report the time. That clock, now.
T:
4:34
